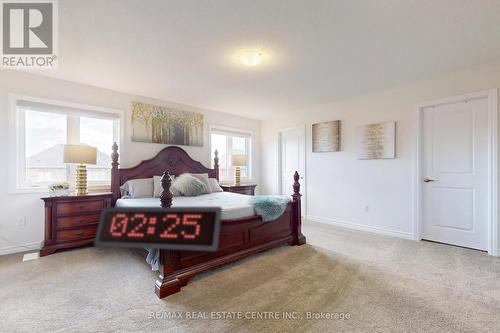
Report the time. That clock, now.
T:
2:25
